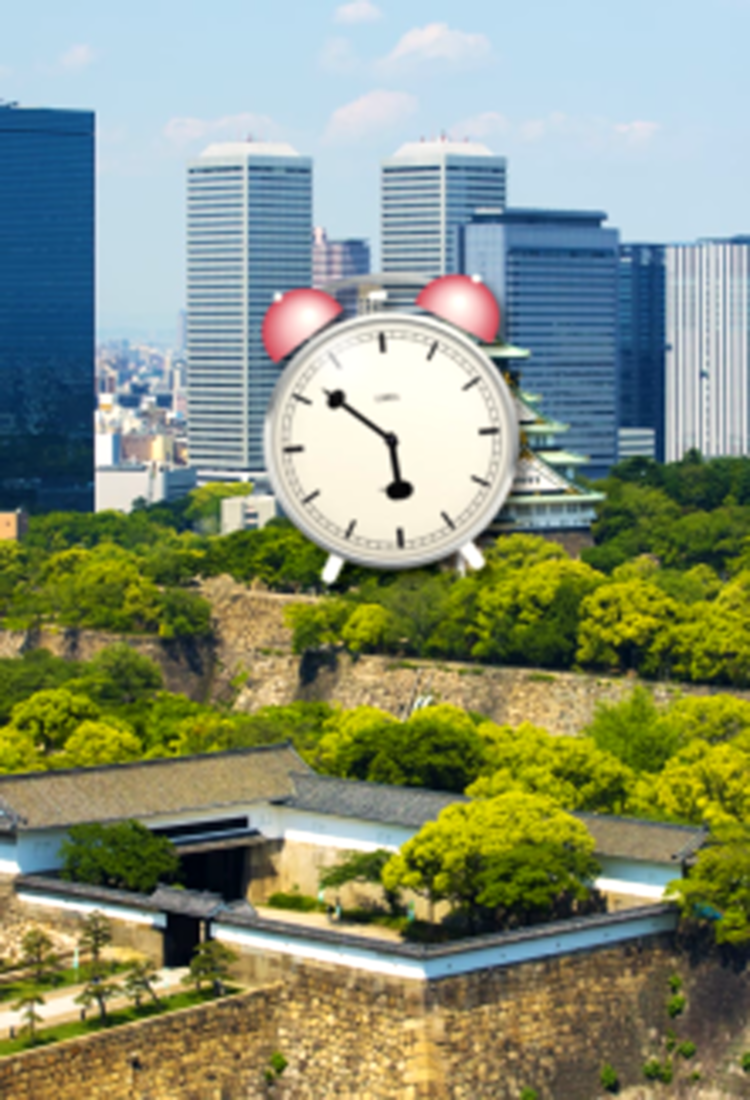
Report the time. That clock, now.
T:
5:52
